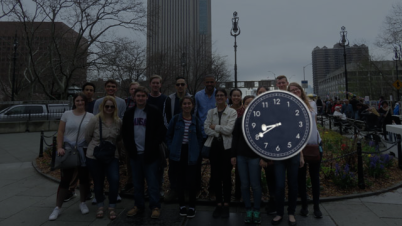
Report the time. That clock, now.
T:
8:40
